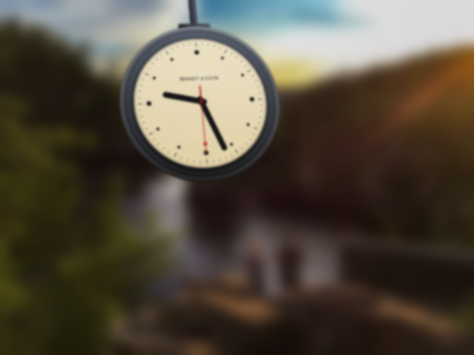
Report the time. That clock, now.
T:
9:26:30
